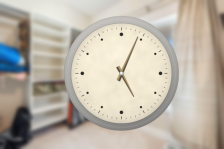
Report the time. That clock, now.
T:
5:04
